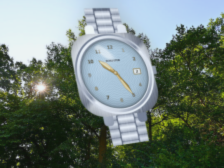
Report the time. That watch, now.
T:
10:25
